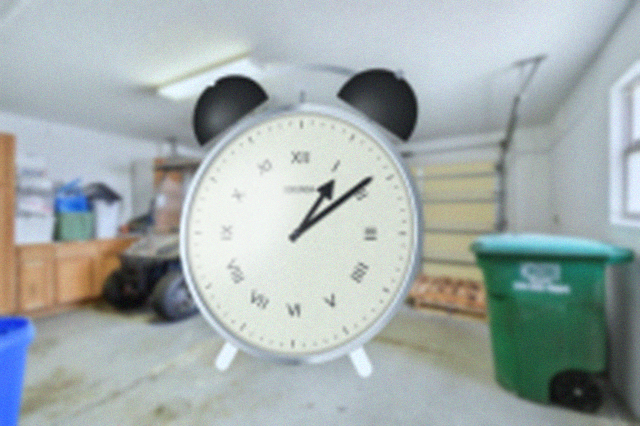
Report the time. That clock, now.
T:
1:09
